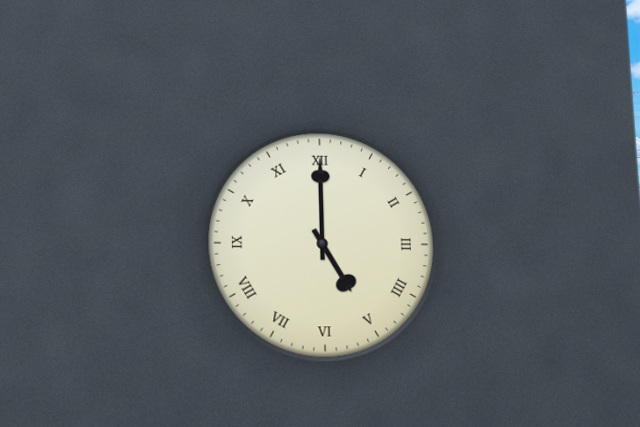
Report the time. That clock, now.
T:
5:00
